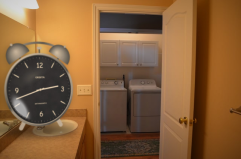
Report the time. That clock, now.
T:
2:42
